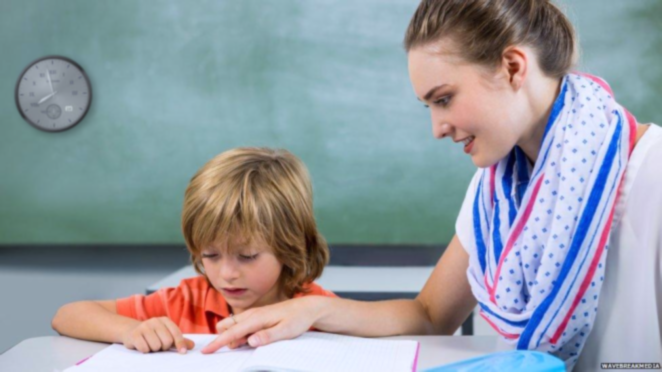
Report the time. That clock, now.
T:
7:58
